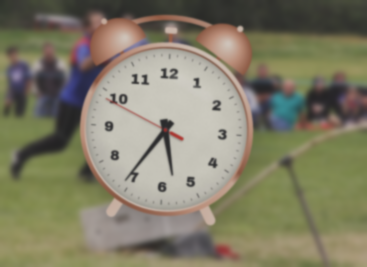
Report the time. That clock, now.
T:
5:35:49
